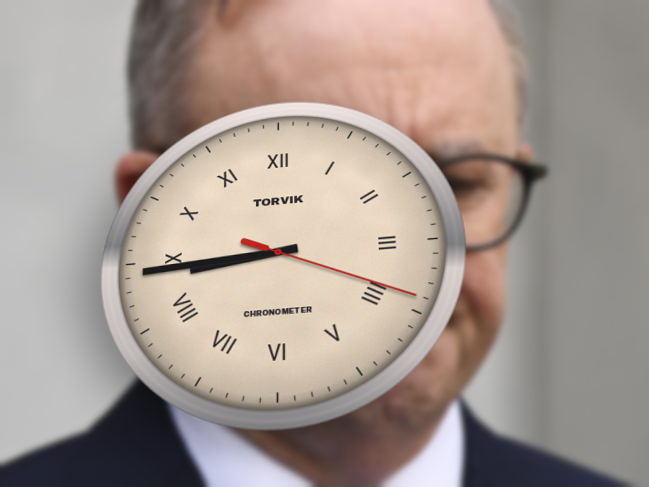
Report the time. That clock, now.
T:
8:44:19
